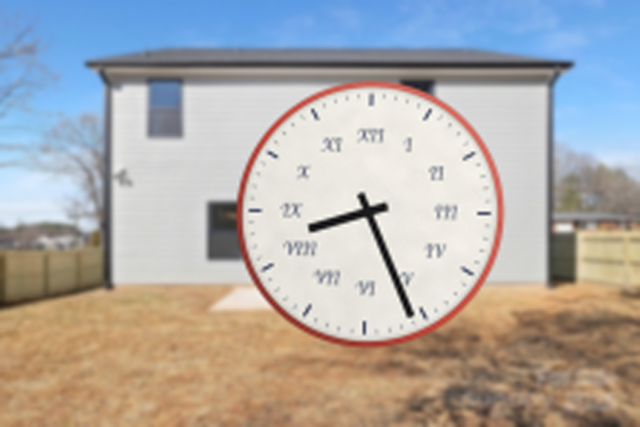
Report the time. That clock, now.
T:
8:26
